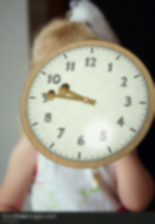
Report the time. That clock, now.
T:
9:46
